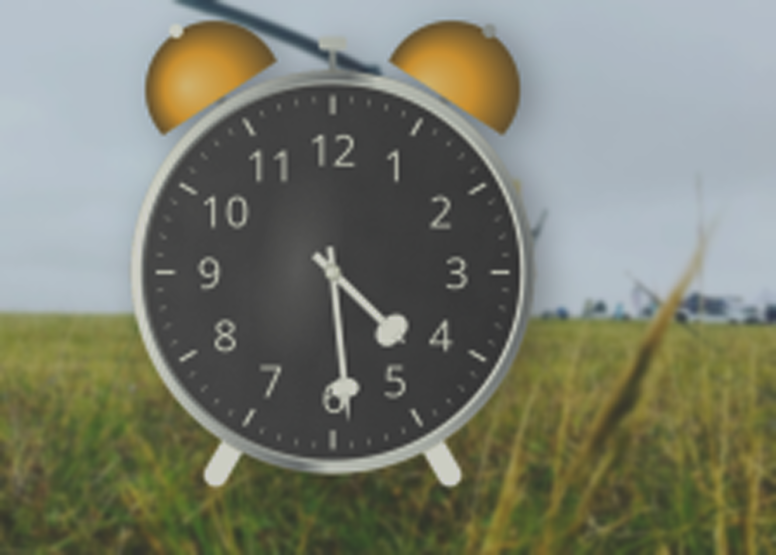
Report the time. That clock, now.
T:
4:29
